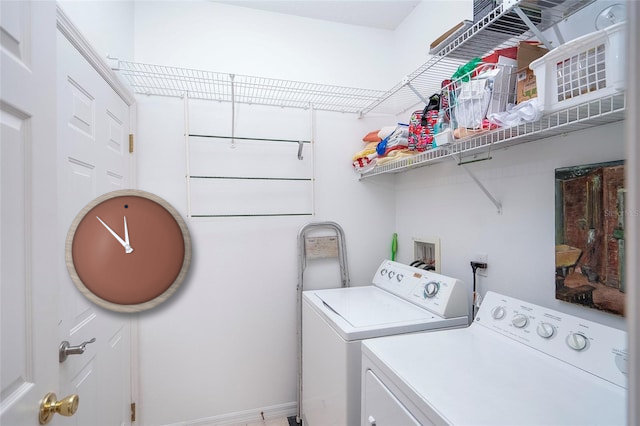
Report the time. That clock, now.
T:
11:53
